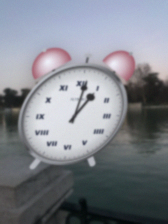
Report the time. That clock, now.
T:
1:01
